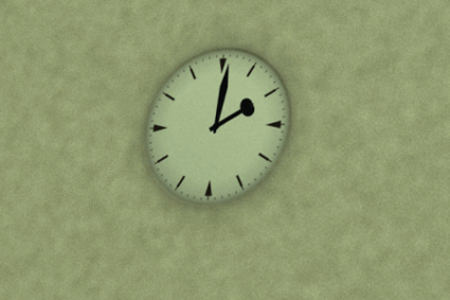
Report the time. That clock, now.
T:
2:01
